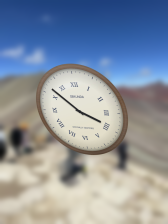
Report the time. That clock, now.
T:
3:52
